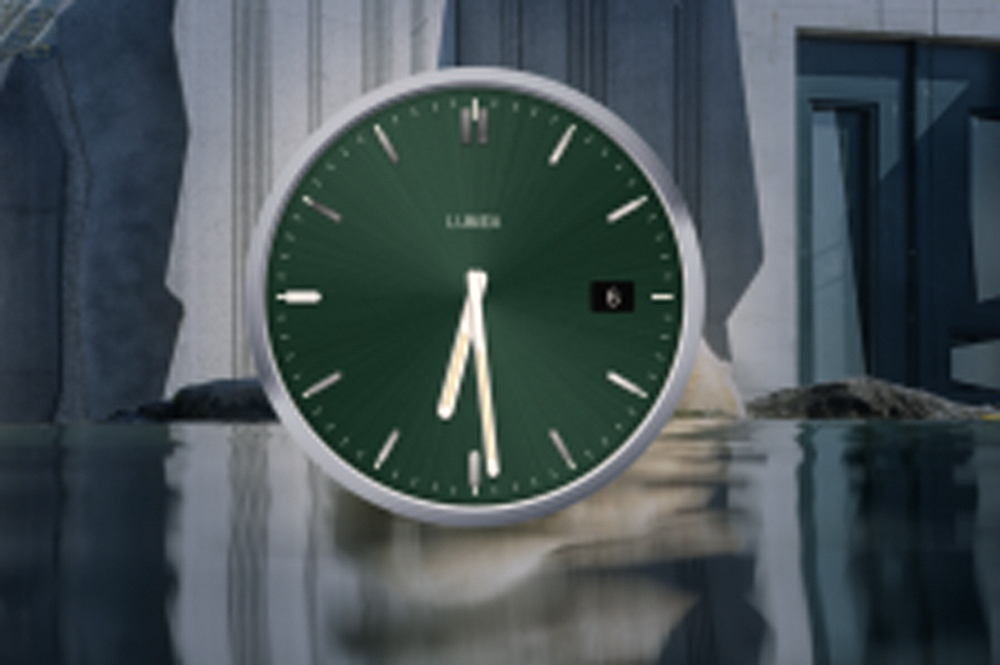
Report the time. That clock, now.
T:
6:29
